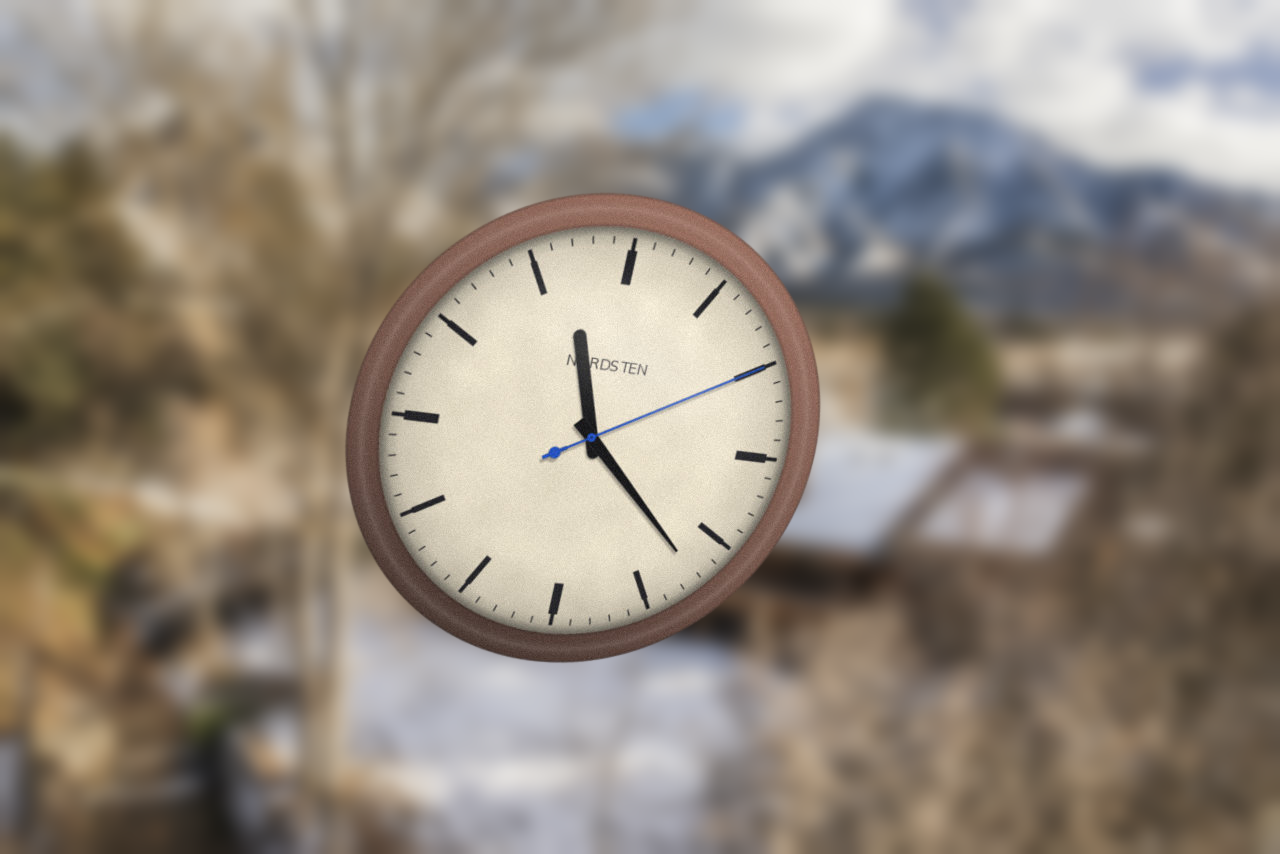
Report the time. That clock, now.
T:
11:22:10
